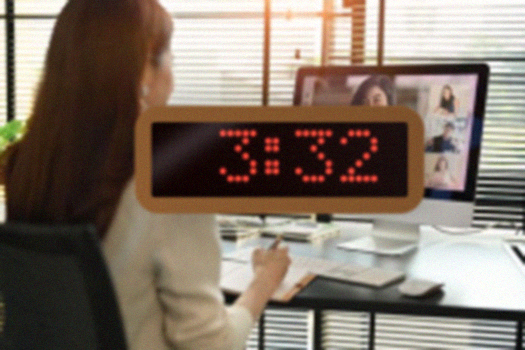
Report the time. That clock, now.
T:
3:32
